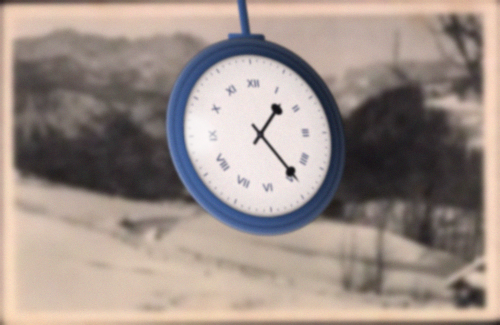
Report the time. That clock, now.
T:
1:24
